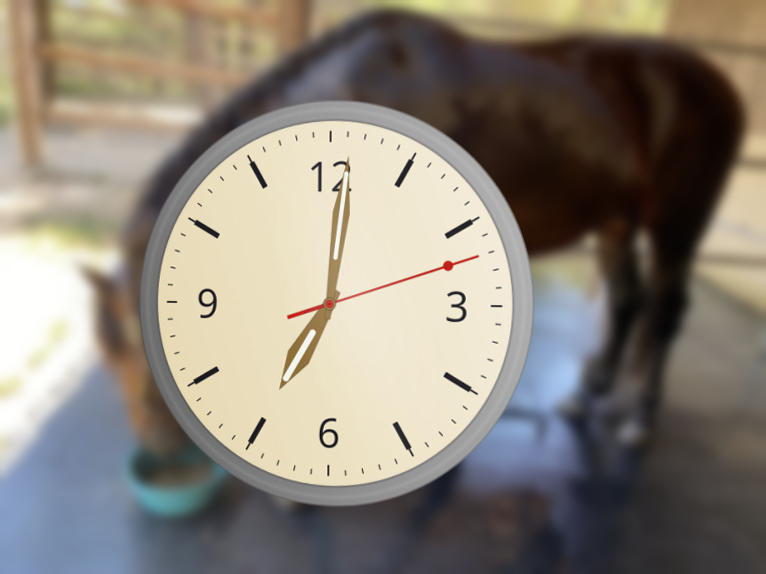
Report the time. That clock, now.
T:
7:01:12
